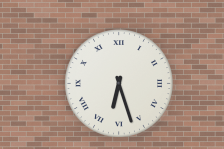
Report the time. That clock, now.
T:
6:27
